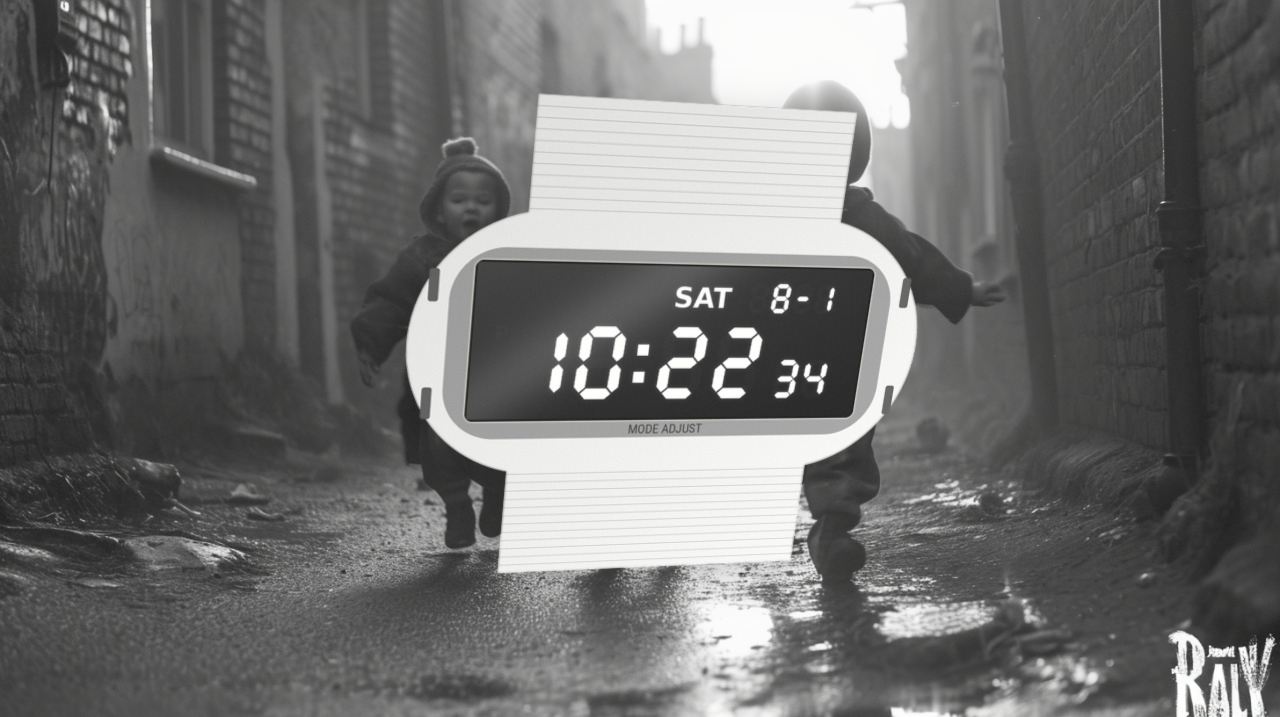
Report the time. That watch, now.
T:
10:22:34
